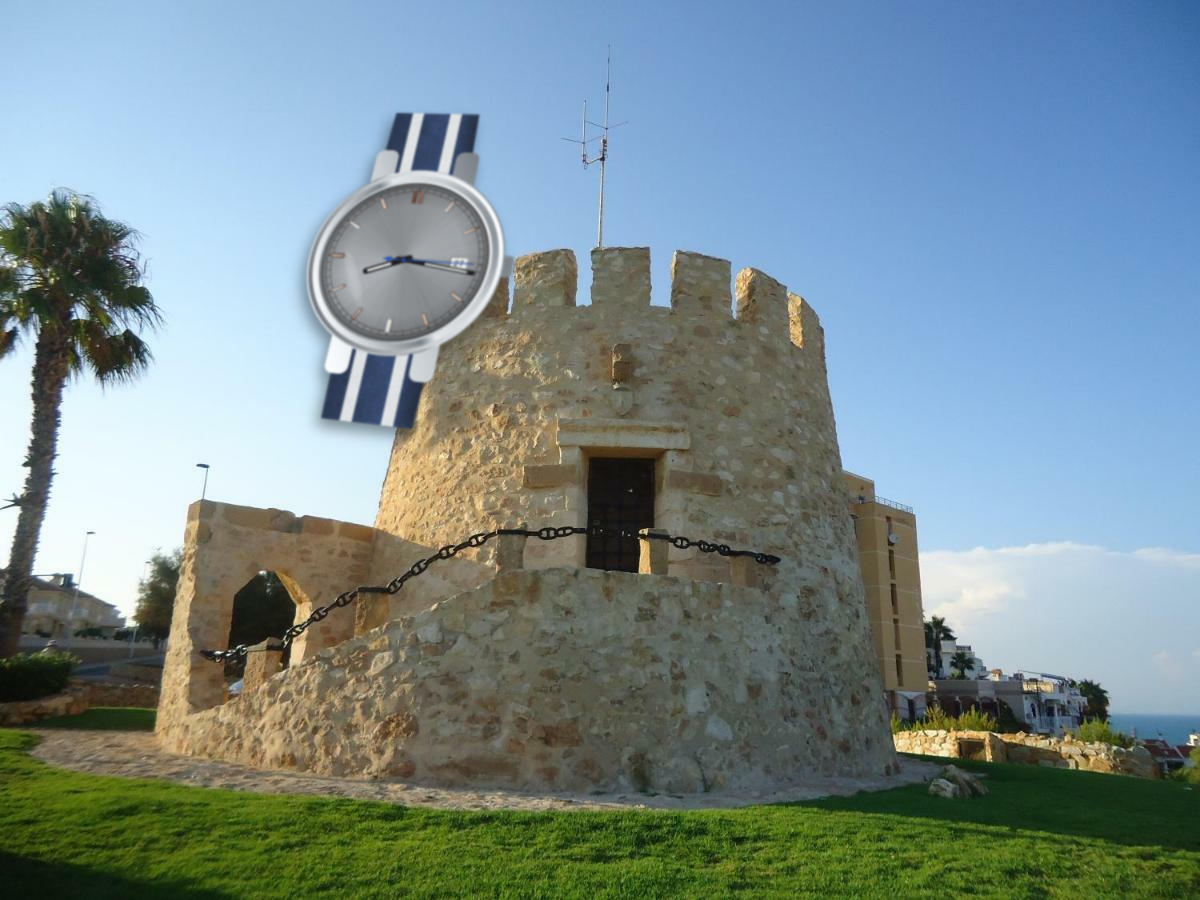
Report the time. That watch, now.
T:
8:16:15
